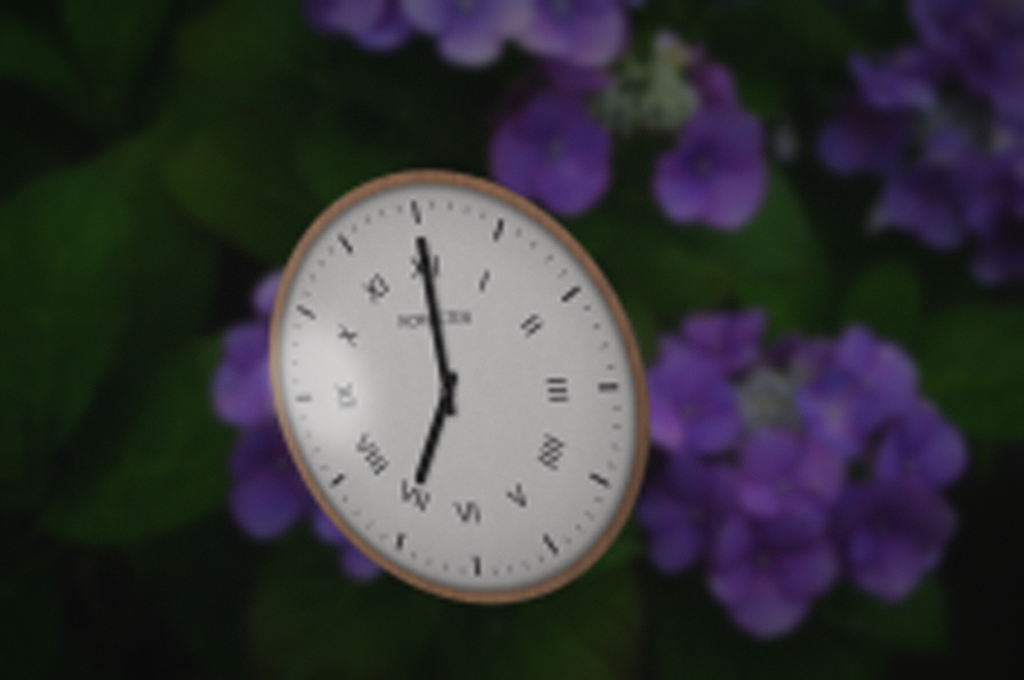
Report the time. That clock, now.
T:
7:00
